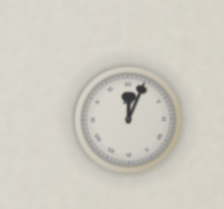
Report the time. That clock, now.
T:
12:04
